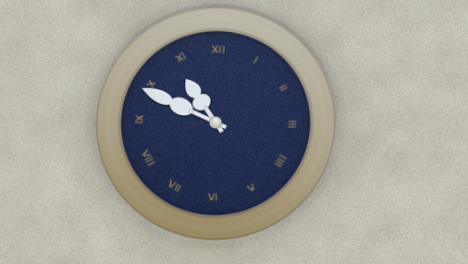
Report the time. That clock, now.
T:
10:49
